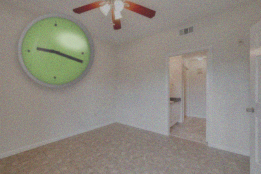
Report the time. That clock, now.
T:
9:18
